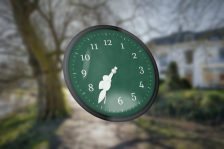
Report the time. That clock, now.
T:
7:36
